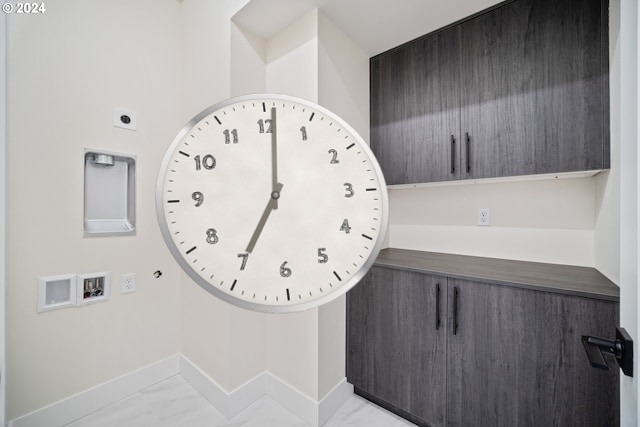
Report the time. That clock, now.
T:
7:01
